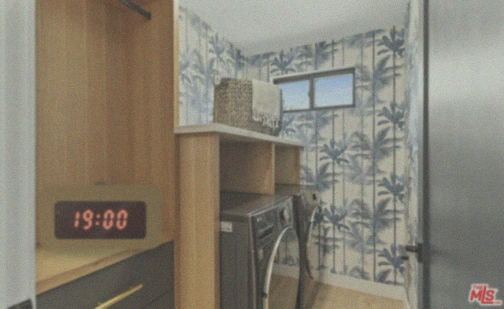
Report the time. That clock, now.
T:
19:00
